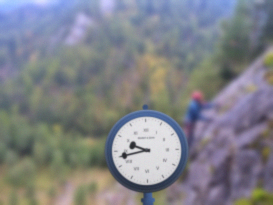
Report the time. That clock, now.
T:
9:43
